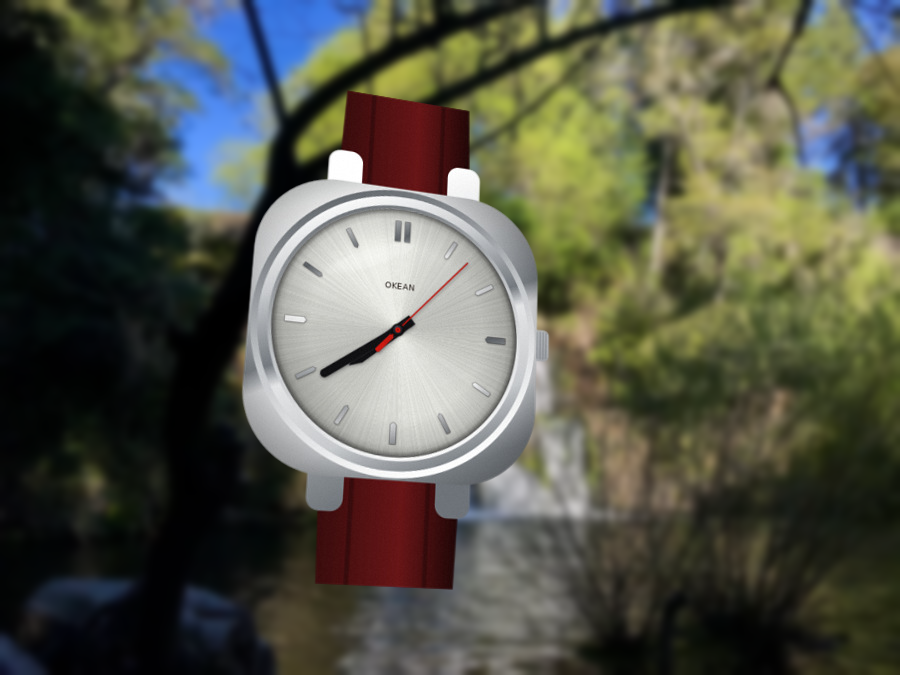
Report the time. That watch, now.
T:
7:39:07
